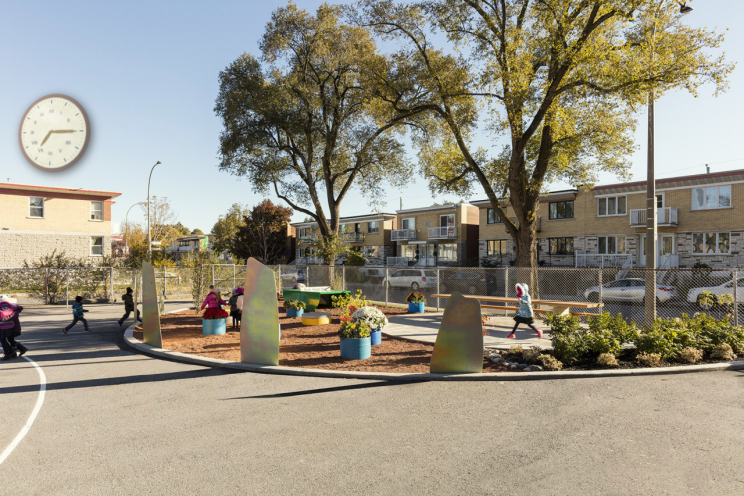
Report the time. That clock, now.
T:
7:15
